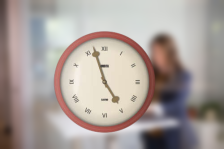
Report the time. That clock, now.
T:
4:57
